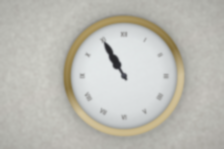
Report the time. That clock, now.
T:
10:55
